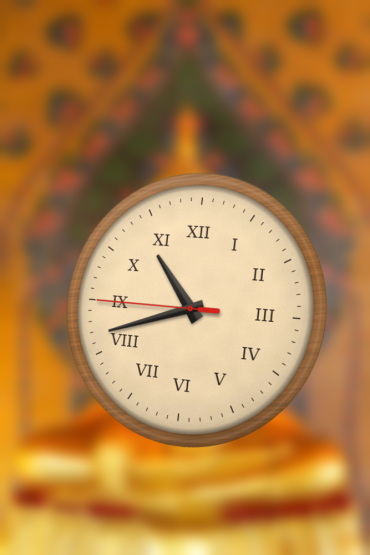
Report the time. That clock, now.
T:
10:41:45
